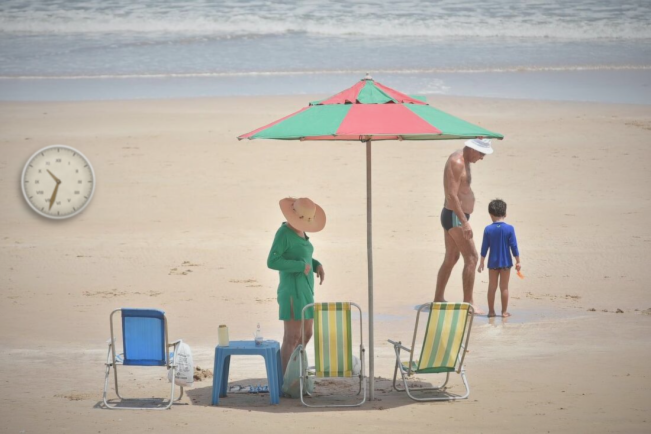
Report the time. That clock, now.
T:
10:33
